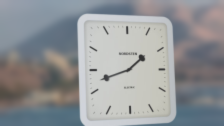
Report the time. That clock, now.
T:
1:42
